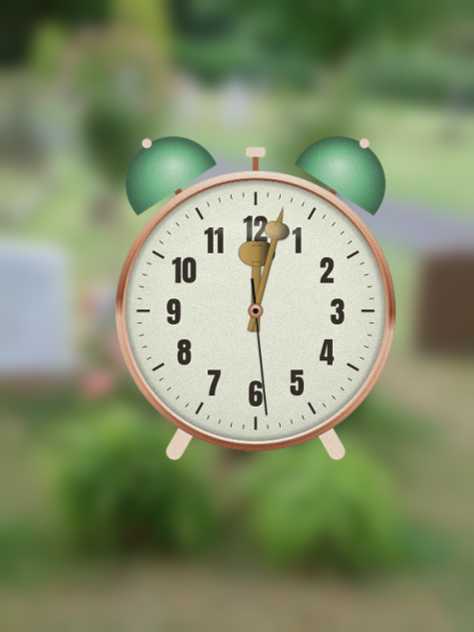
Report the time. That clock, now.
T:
12:02:29
